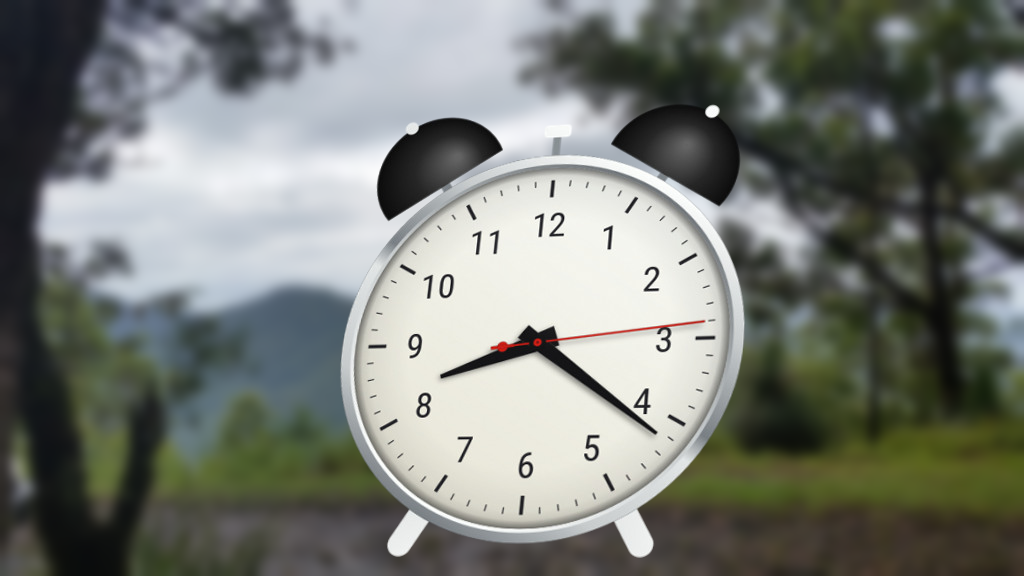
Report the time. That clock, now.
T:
8:21:14
